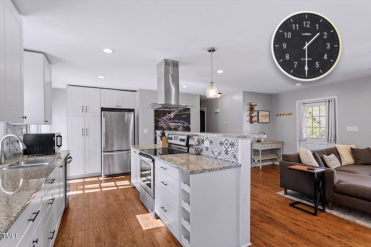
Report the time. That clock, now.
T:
1:30
